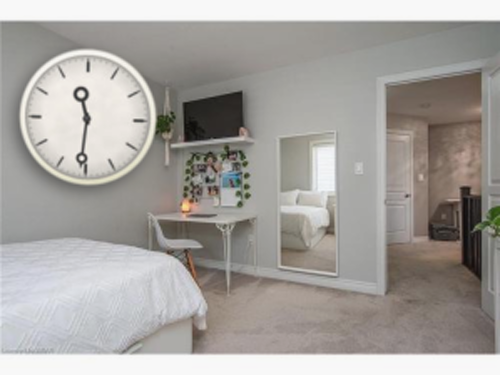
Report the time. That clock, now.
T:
11:31
